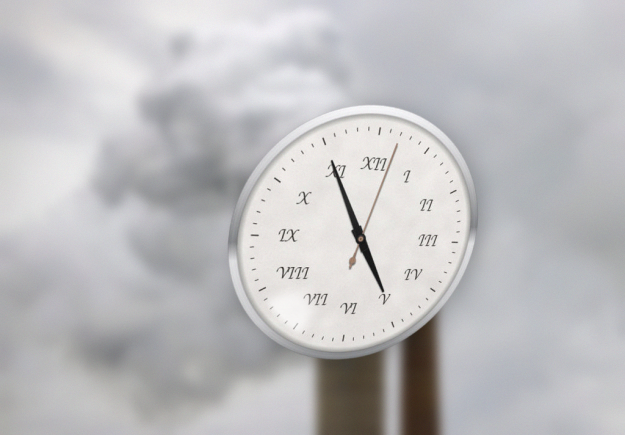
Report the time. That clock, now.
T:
4:55:02
